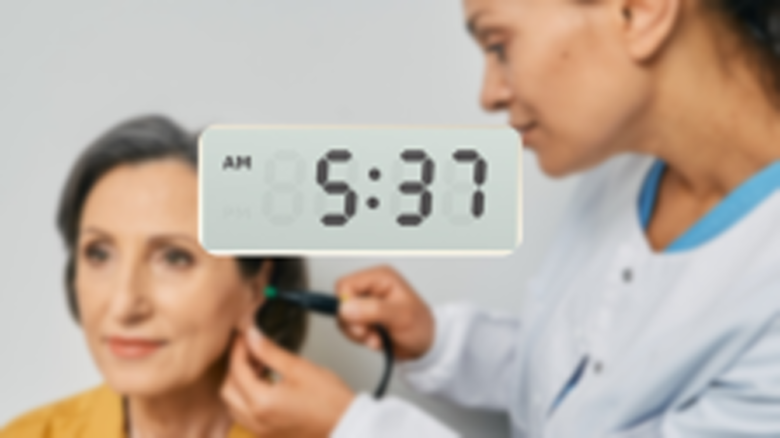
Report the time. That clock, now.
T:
5:37
